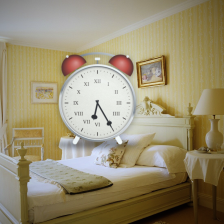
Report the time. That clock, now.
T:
6:25
